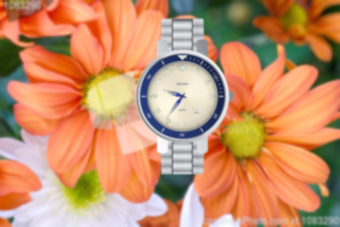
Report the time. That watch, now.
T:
9:36
